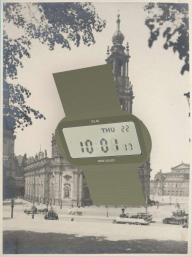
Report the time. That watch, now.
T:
10:01:17
